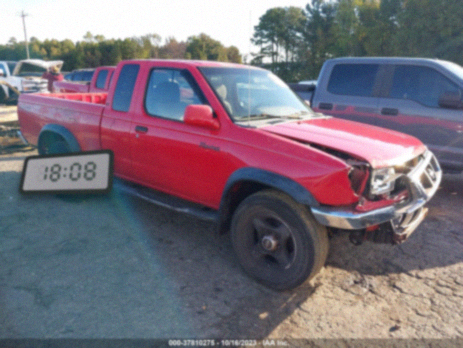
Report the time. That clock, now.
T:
18:08
